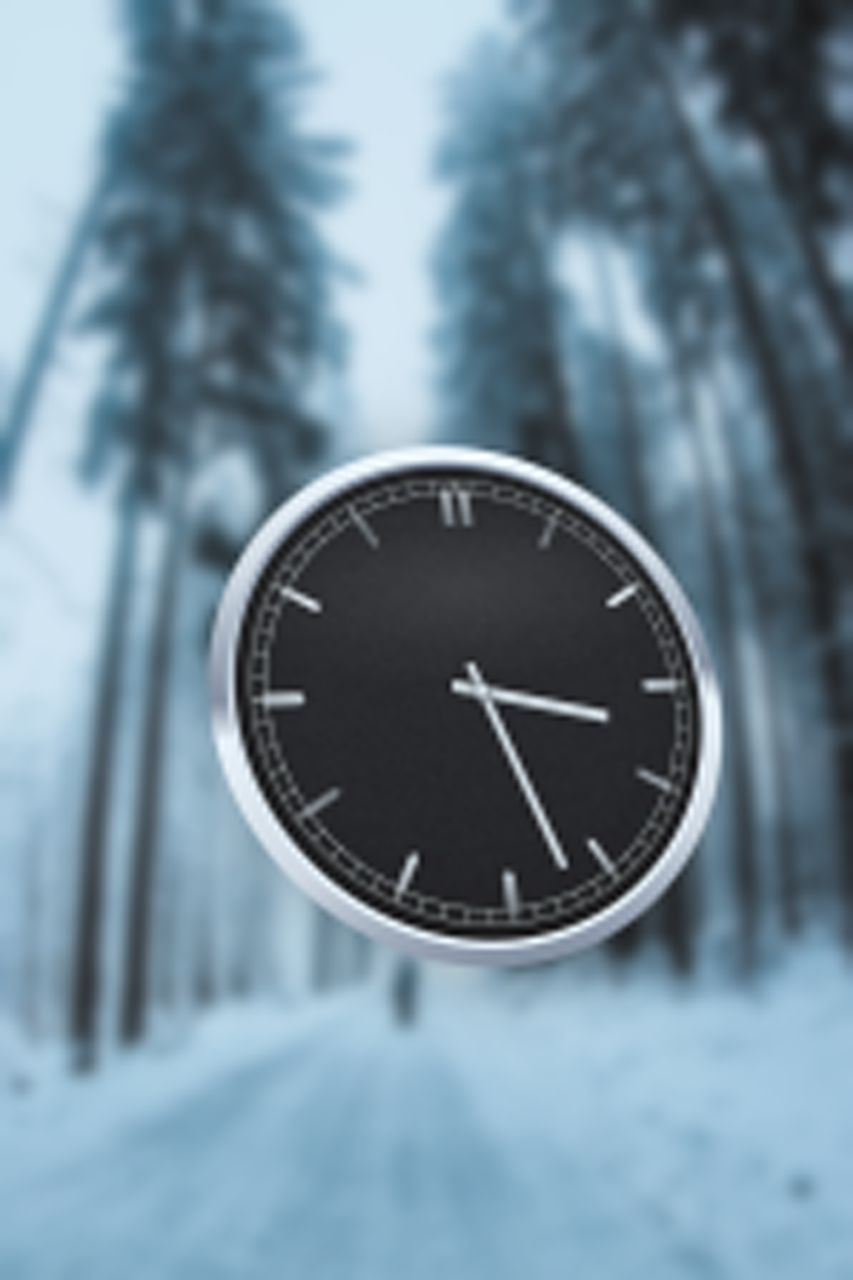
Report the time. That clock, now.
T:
3:27
